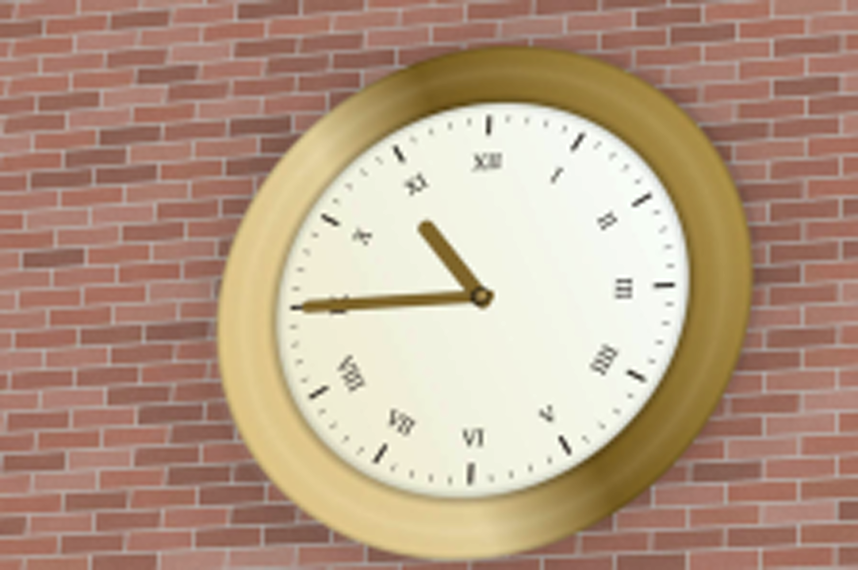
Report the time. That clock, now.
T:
10:45
